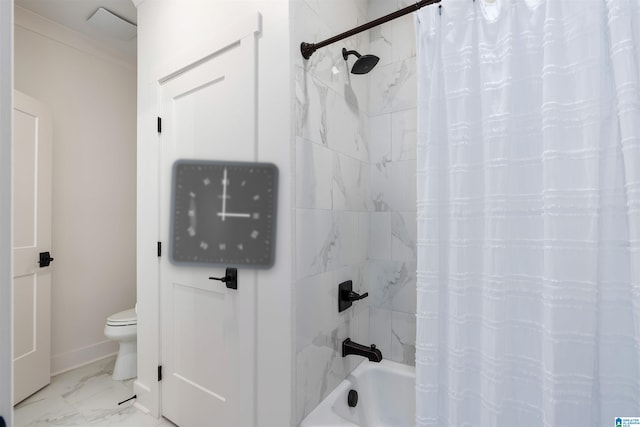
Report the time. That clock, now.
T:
3:00
